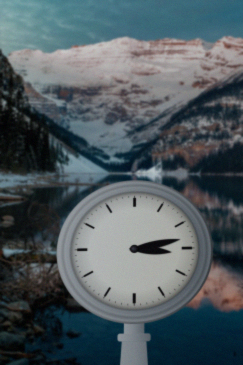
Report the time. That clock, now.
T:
3:13
